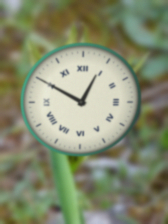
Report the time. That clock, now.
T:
12:50
